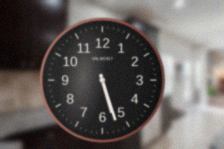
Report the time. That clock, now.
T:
5:27
